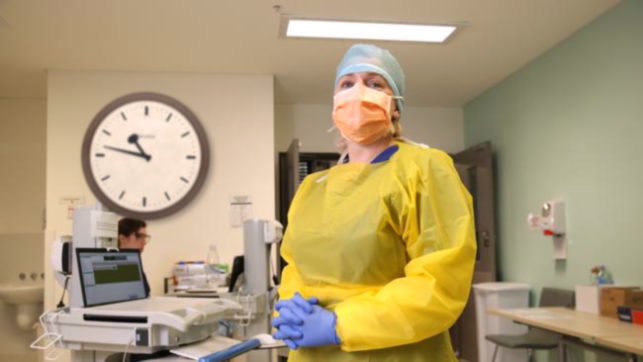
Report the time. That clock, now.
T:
10:47
